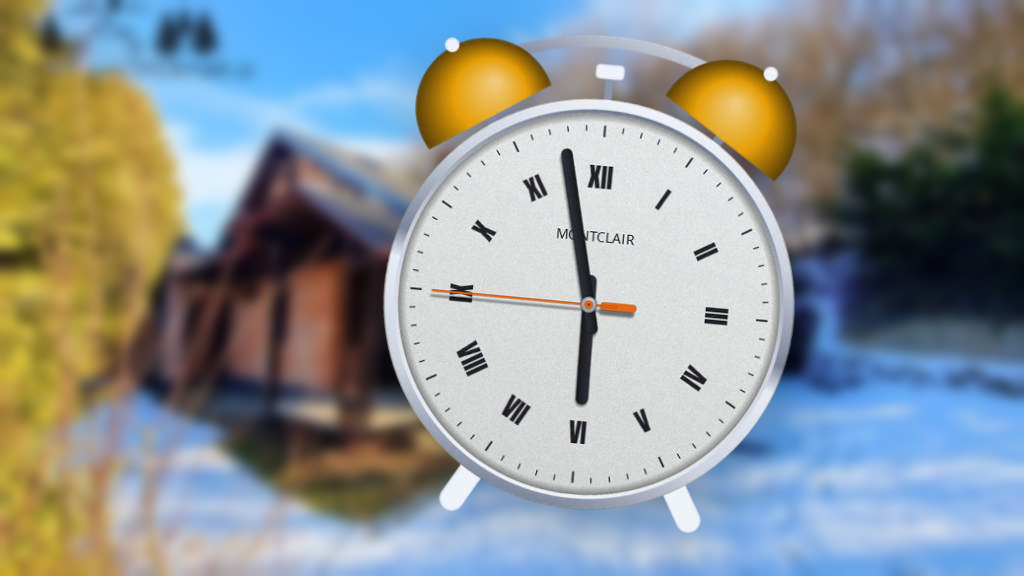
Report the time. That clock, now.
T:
5:57:45
